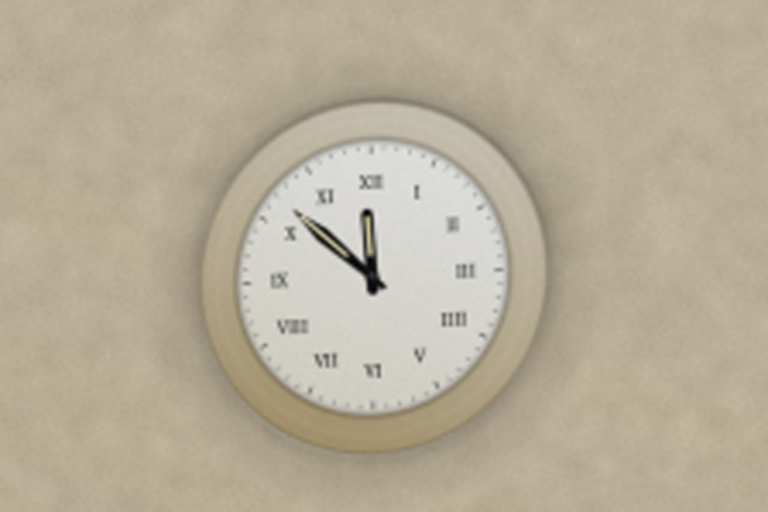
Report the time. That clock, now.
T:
11:52
